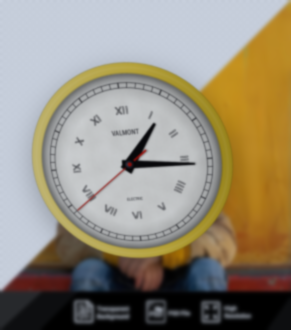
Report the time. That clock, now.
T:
1:15:39
